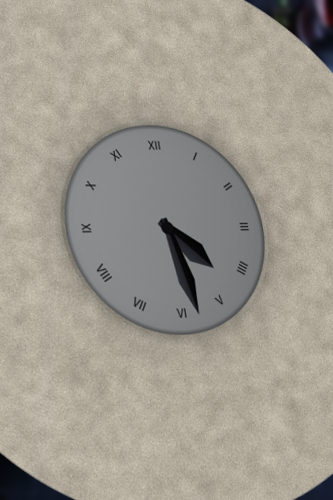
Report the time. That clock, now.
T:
4:28
